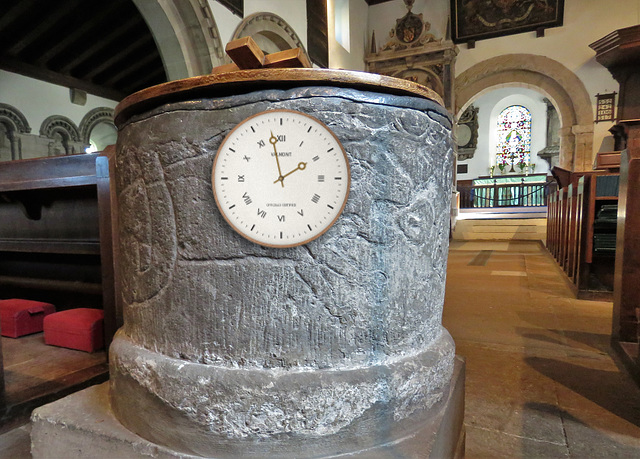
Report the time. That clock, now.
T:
1:58
